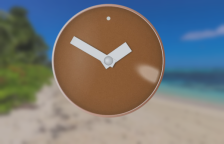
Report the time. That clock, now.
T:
1:50
